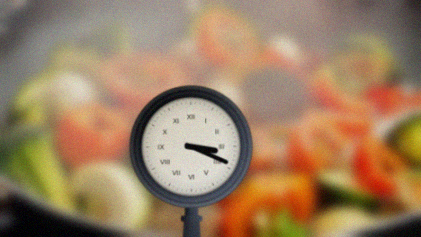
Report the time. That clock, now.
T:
3:19
